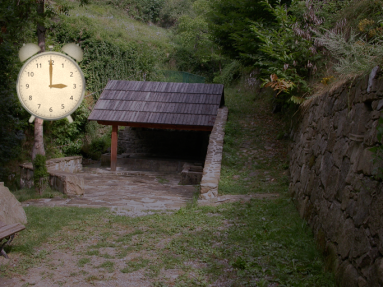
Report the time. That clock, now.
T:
3:00
